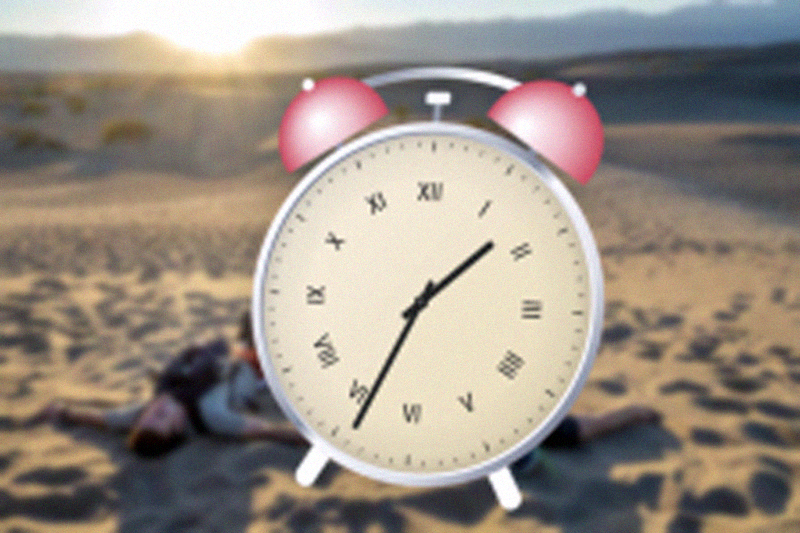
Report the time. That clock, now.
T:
1:34
